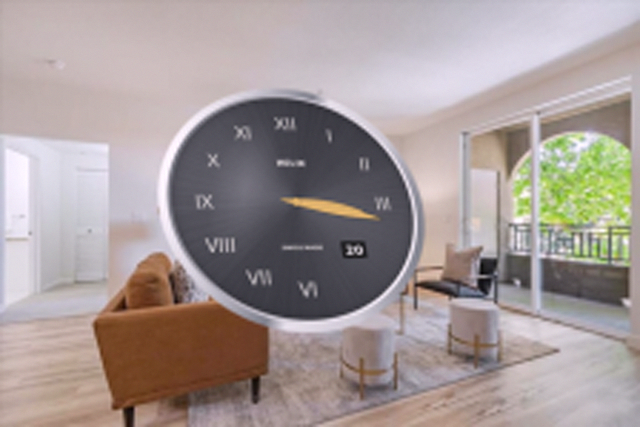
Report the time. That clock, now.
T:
3:17
